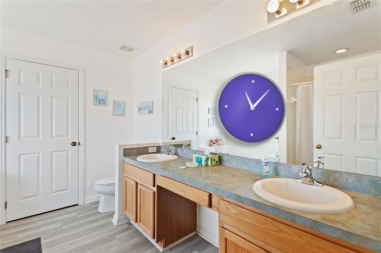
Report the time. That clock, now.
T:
11:07
